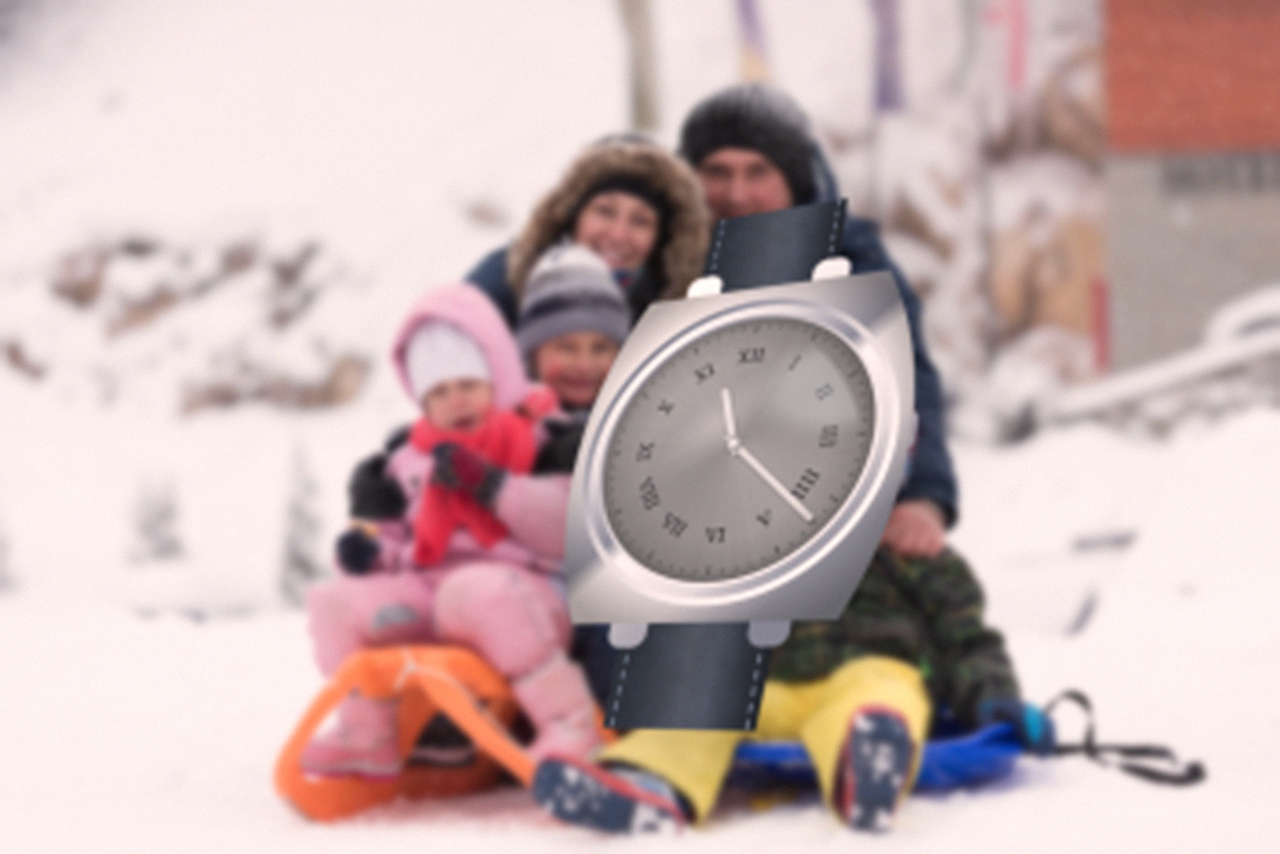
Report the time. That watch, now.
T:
11:22
